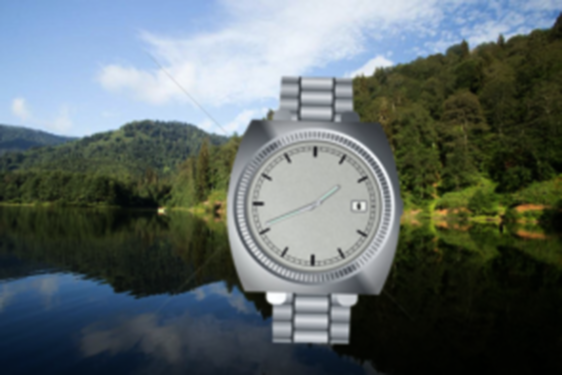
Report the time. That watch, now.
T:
1:41
